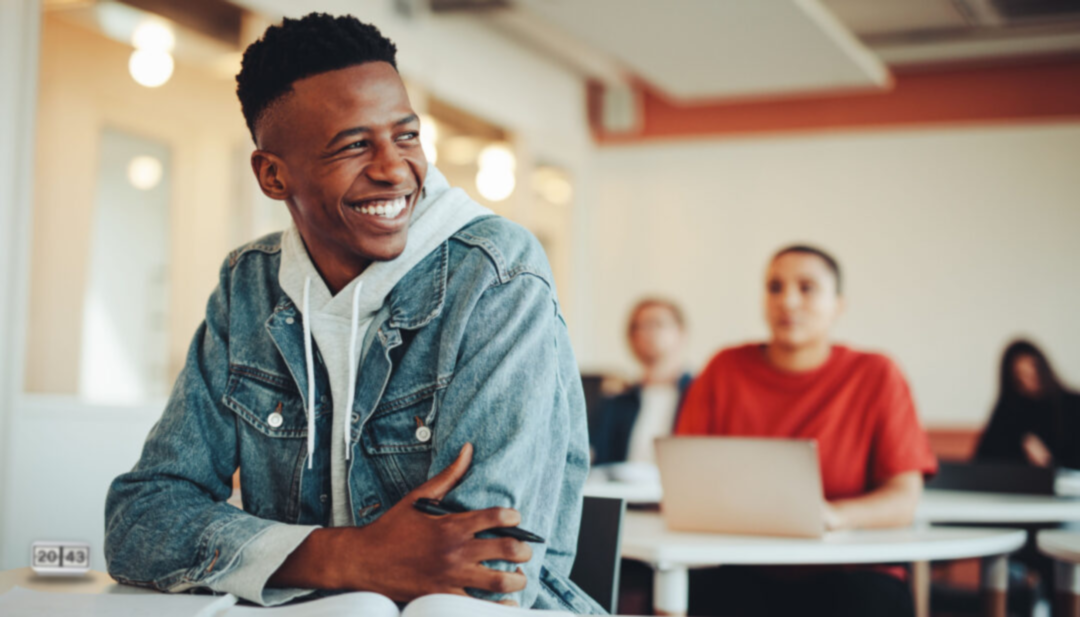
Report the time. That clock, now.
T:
20:43
